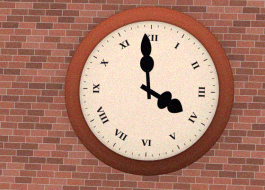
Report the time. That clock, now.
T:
3:59
